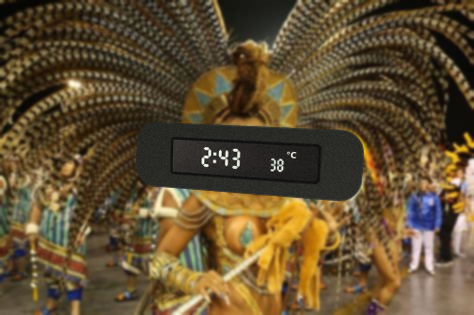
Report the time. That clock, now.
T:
2:43
